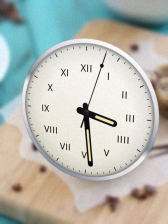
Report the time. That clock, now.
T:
3:29:03
